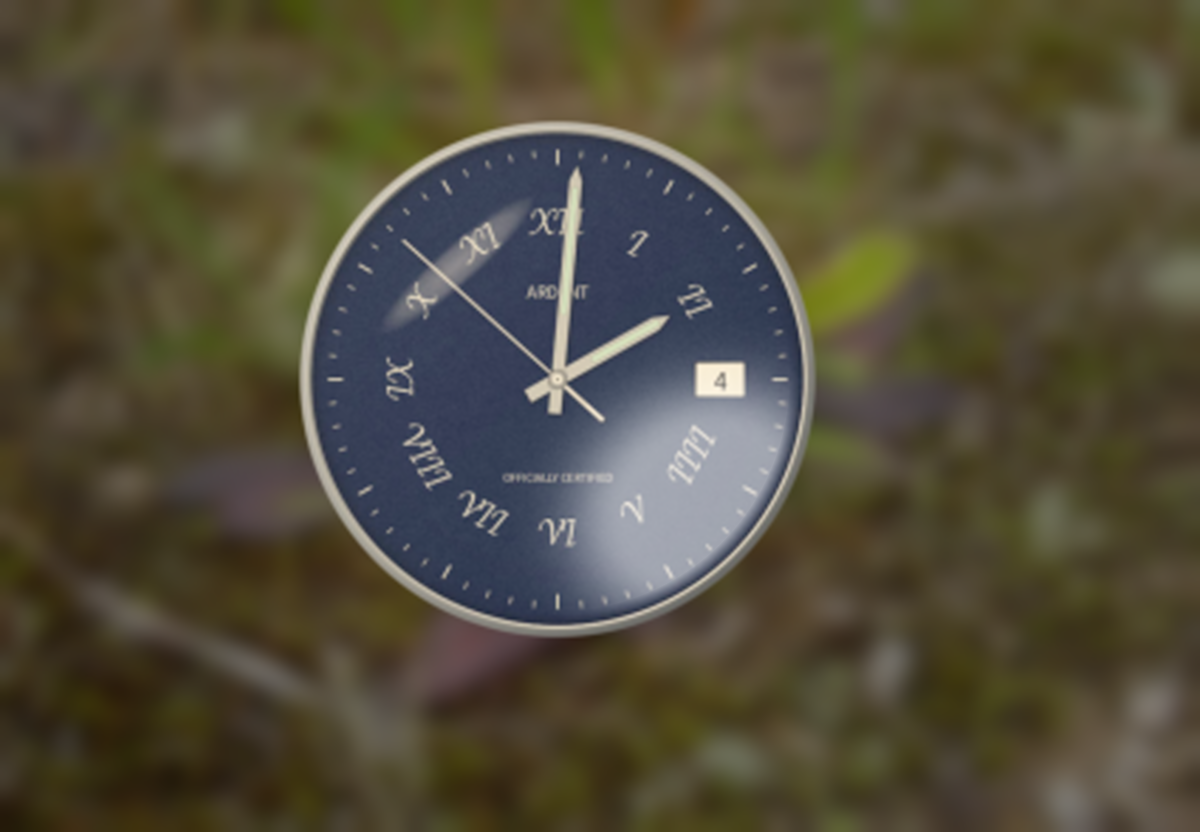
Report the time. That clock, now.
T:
2:00:52
